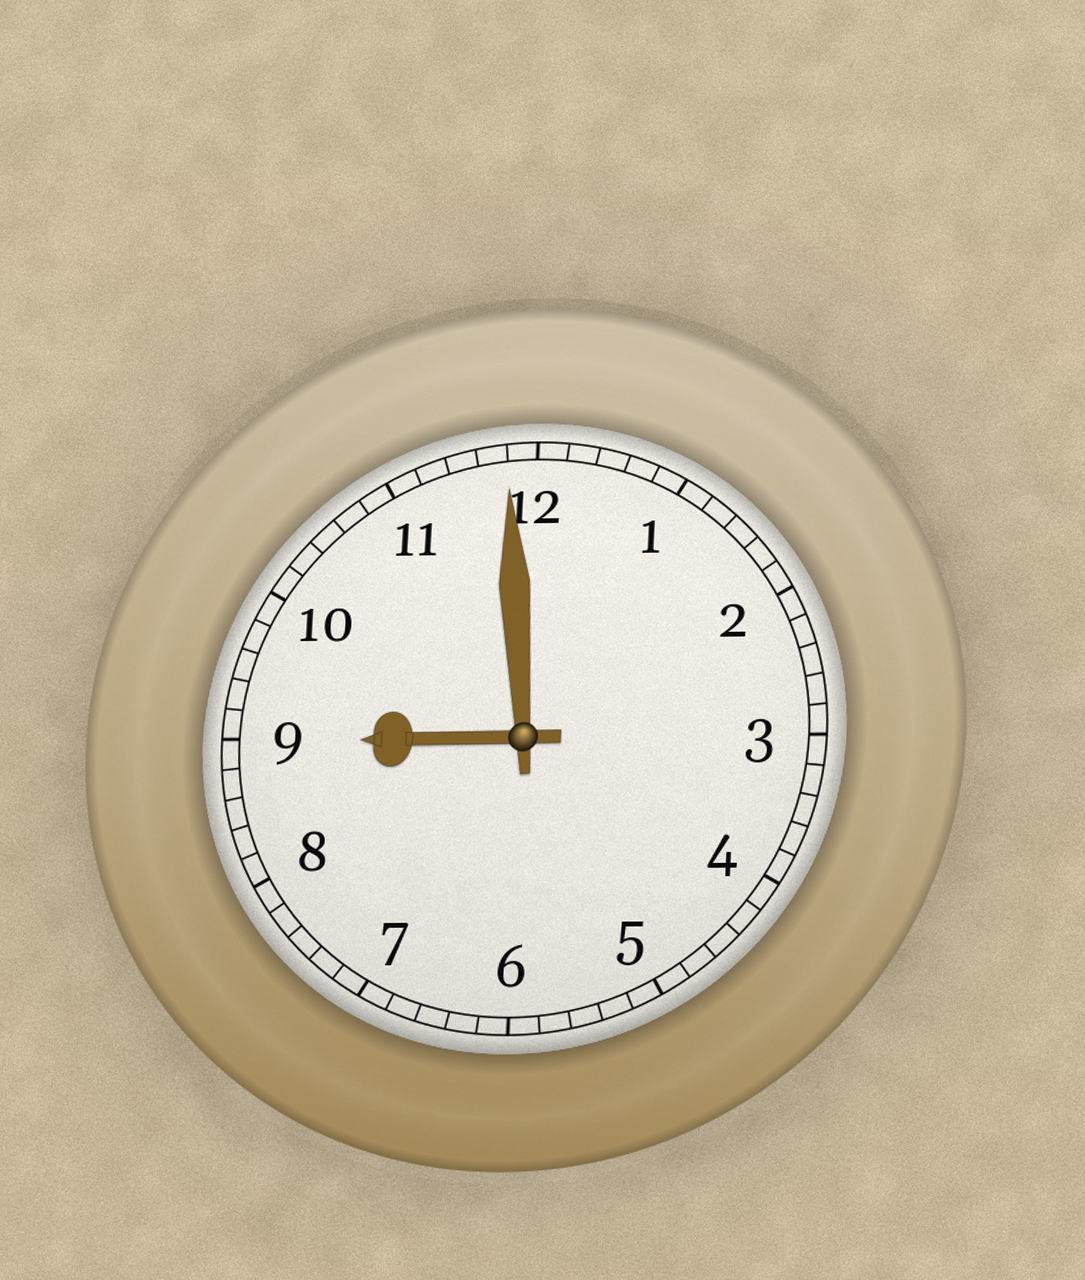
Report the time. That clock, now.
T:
8:59
